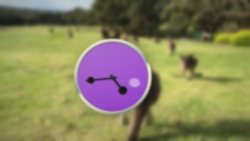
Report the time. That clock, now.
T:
4:44
